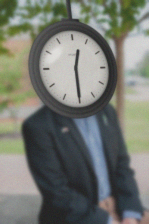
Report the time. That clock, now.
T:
12:30
